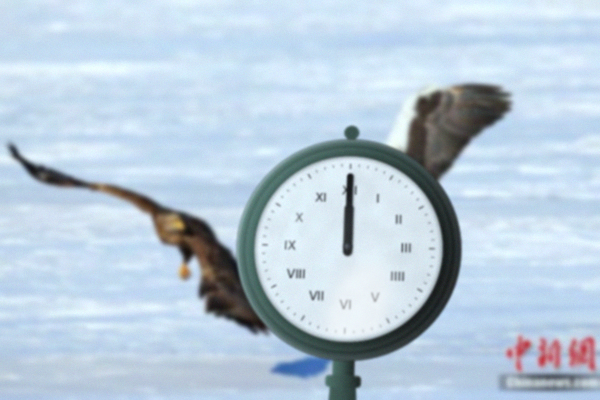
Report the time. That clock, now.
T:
12:00
